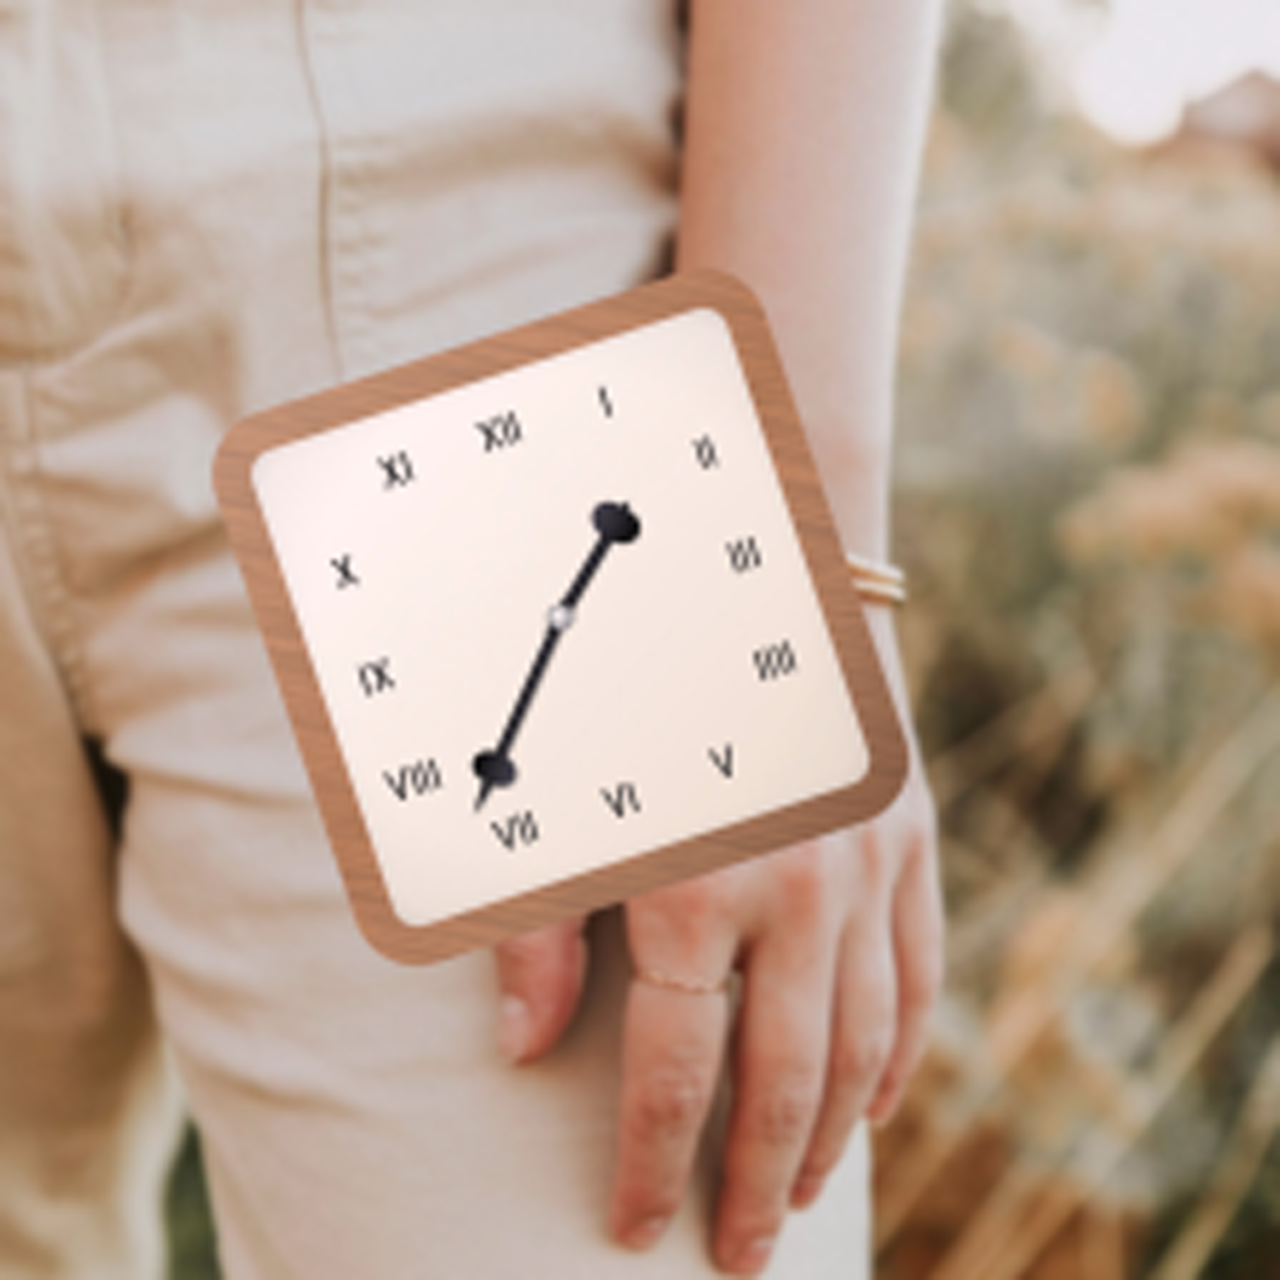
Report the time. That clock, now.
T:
1:37
